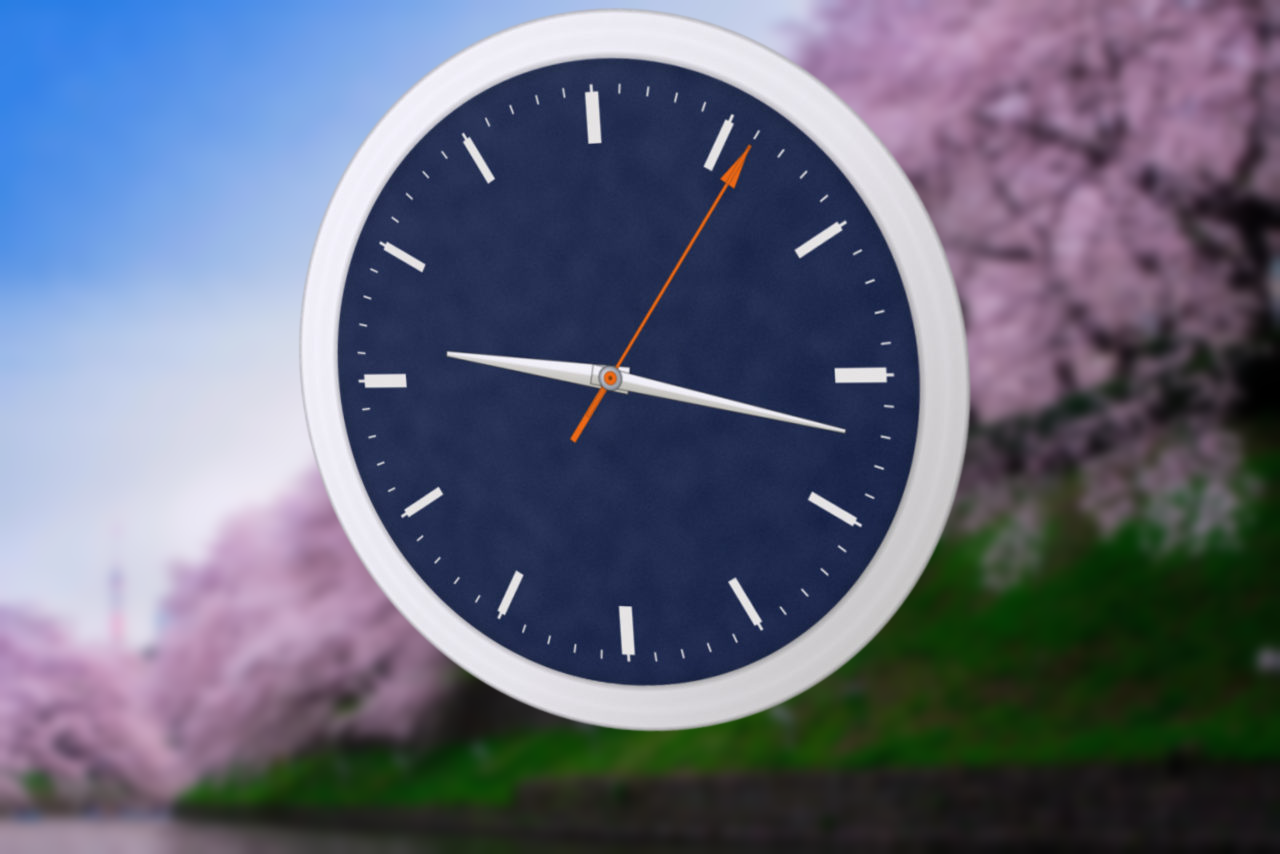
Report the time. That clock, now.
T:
9:17:06
